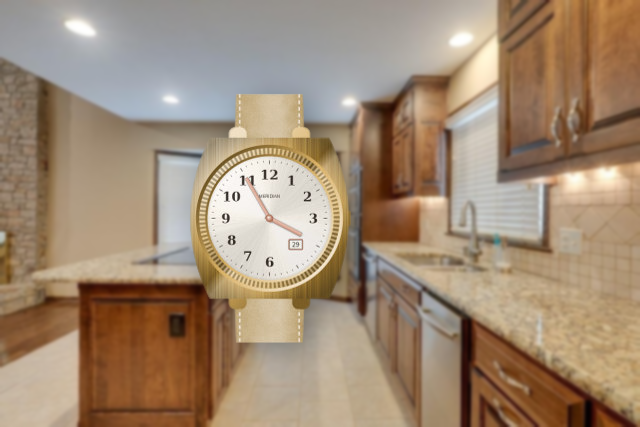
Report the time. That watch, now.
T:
3:55
